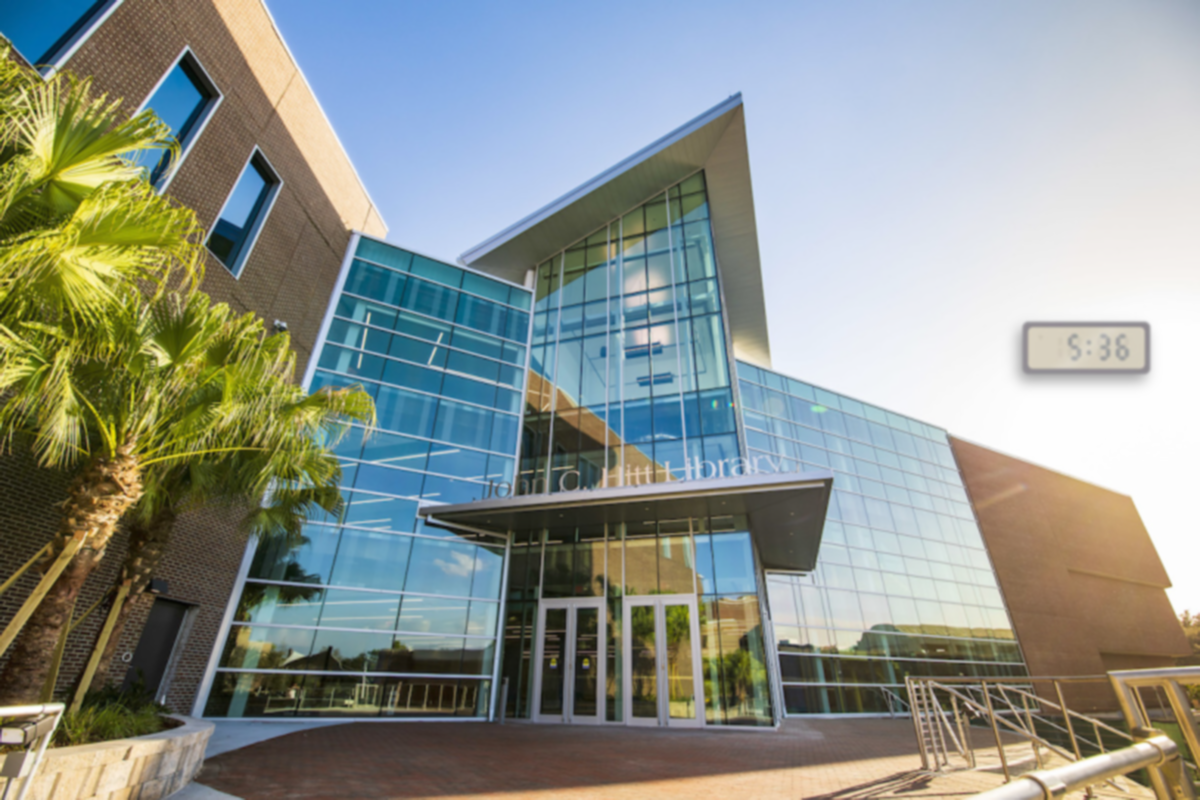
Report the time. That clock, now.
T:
5:36
